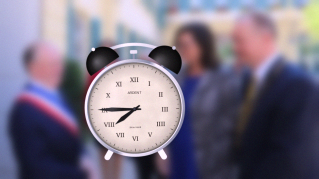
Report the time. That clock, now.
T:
7:45
